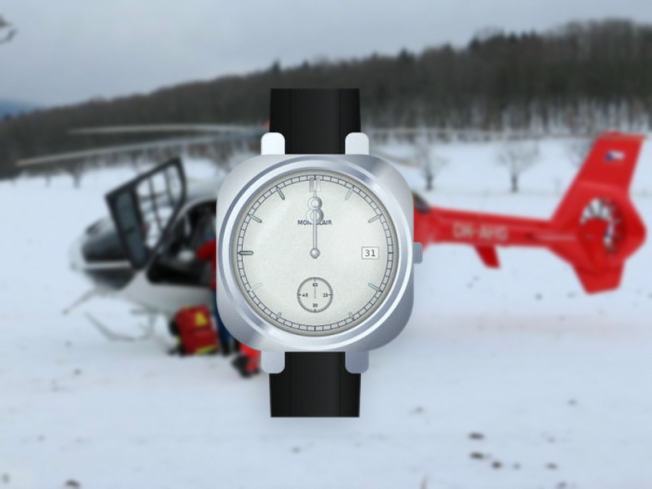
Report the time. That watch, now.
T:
12:00
